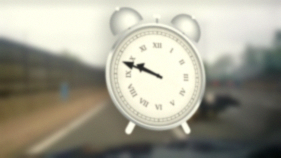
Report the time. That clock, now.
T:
9:48
